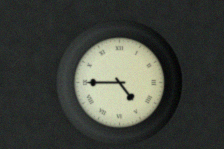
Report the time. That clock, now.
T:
4:45
